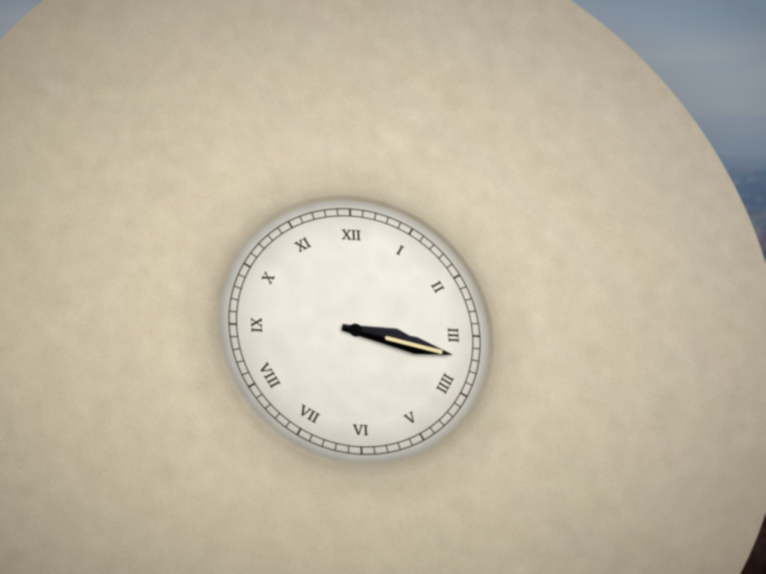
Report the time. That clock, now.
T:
3:17
